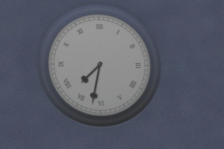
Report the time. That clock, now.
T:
7:32
